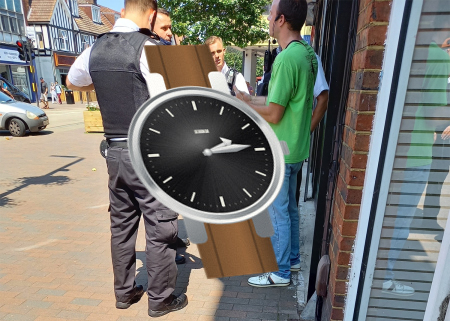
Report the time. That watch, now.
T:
2:14
